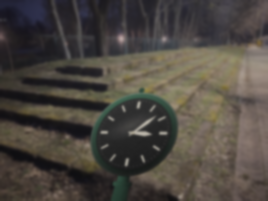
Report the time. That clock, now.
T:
3:08
